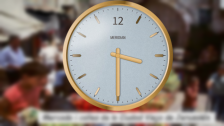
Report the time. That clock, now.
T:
3:30
